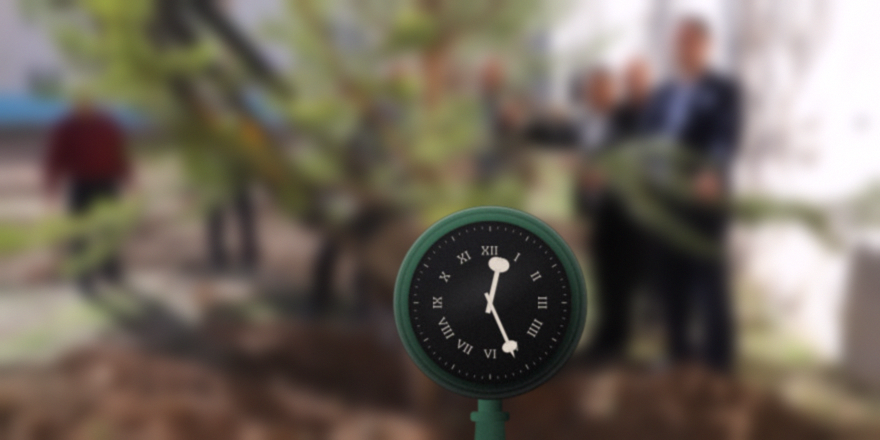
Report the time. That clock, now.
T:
12:26
